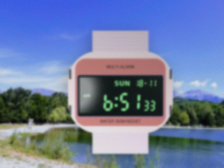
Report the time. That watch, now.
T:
6:51:33
